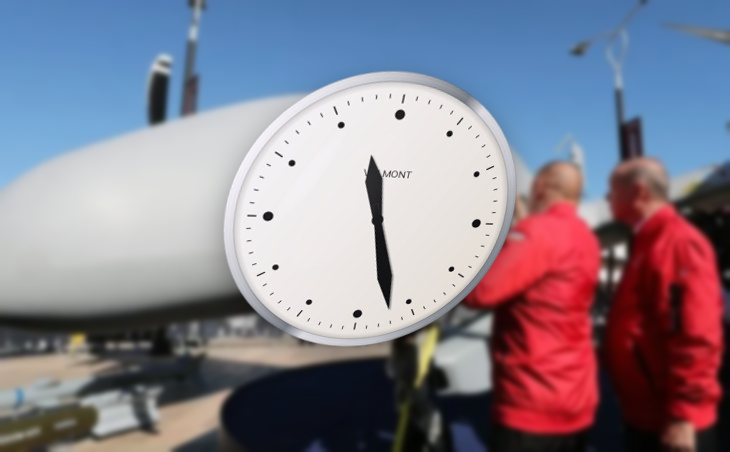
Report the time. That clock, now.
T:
11:27
